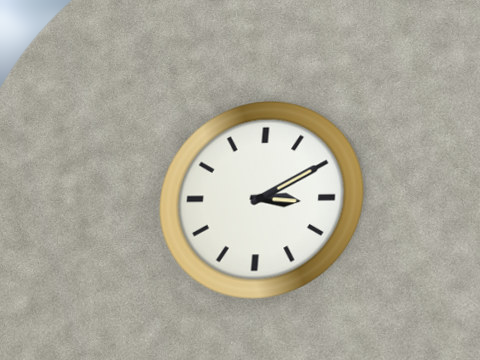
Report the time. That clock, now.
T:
3:10
